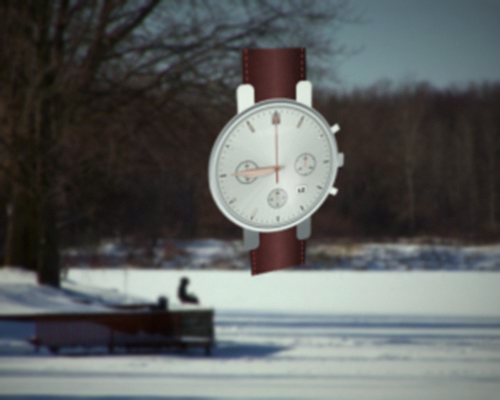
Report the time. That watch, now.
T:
8:45
